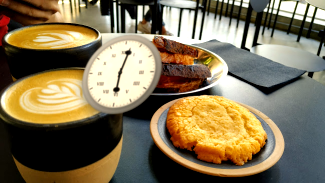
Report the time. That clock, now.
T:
6:02
